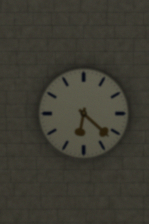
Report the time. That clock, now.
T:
6:22
